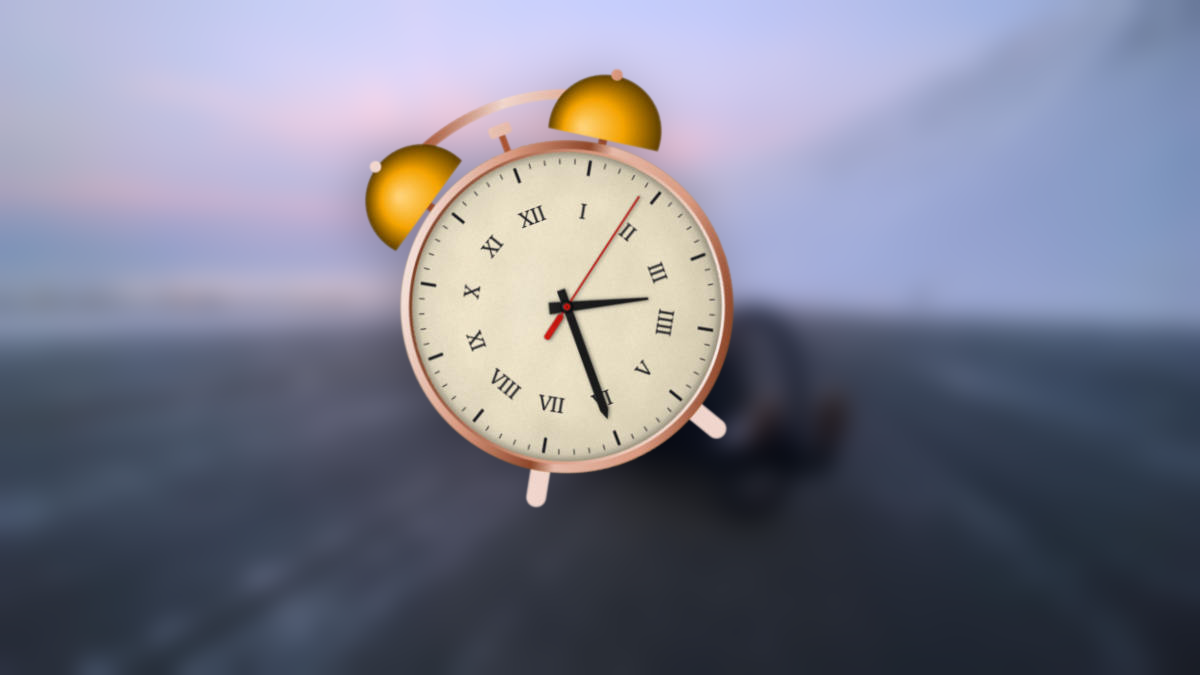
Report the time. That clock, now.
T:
3:30:09
